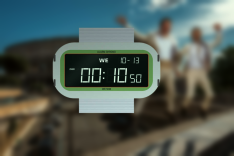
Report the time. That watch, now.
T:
0:10:50
